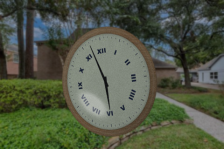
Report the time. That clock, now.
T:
5:57
